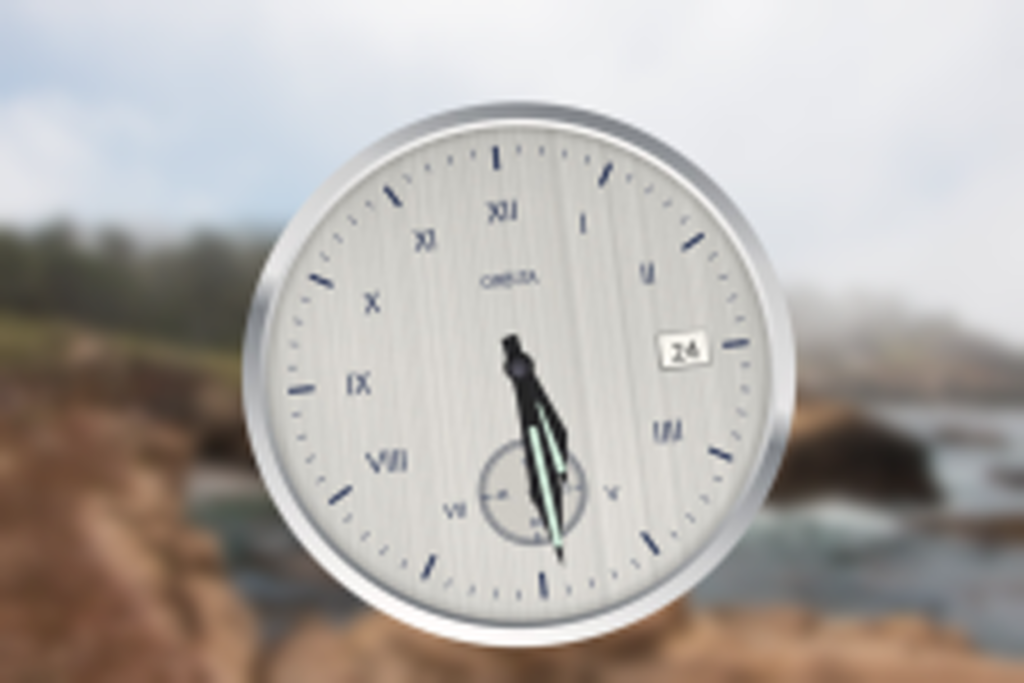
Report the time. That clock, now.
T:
5:29
